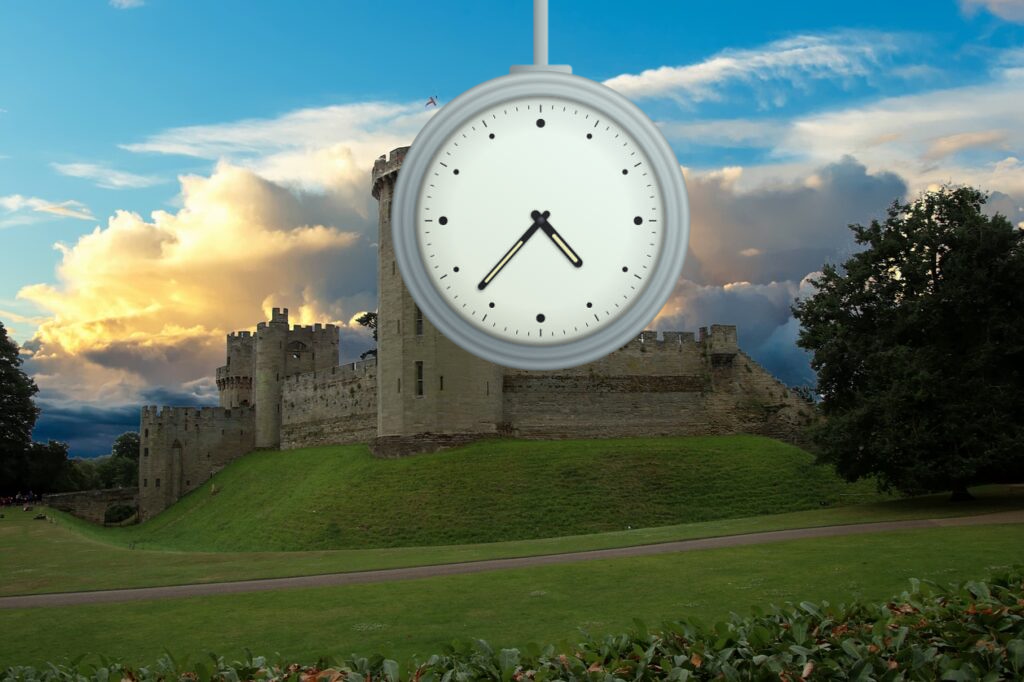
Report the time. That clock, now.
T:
4:37
